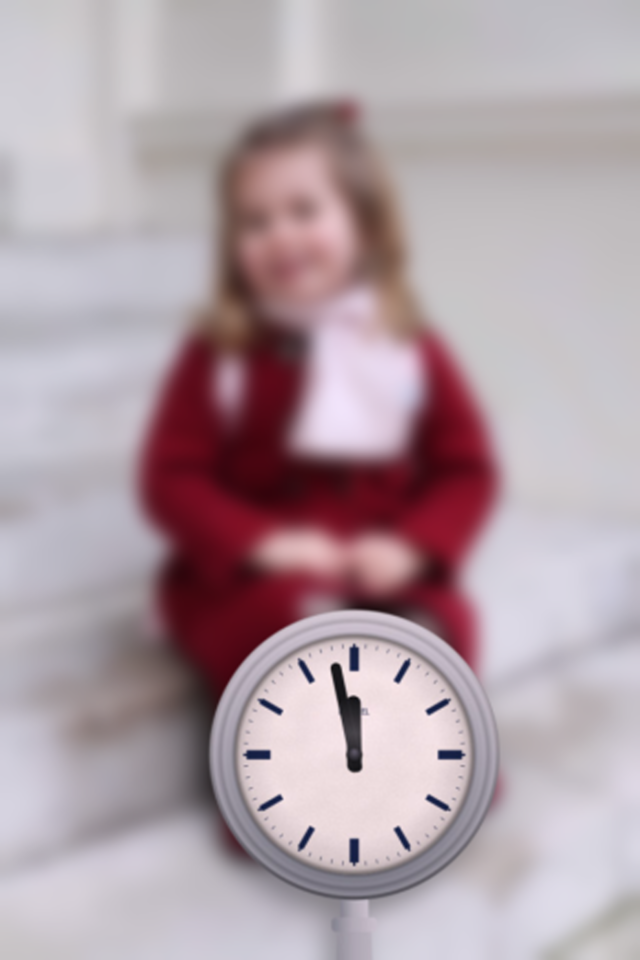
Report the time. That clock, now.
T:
11:58
